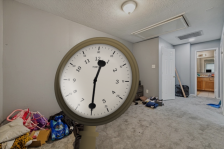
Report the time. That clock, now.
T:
12:30
